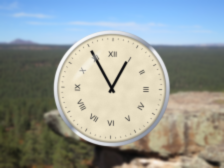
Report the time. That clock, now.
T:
12:55
